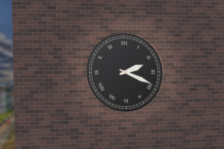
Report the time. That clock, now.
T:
2:19
